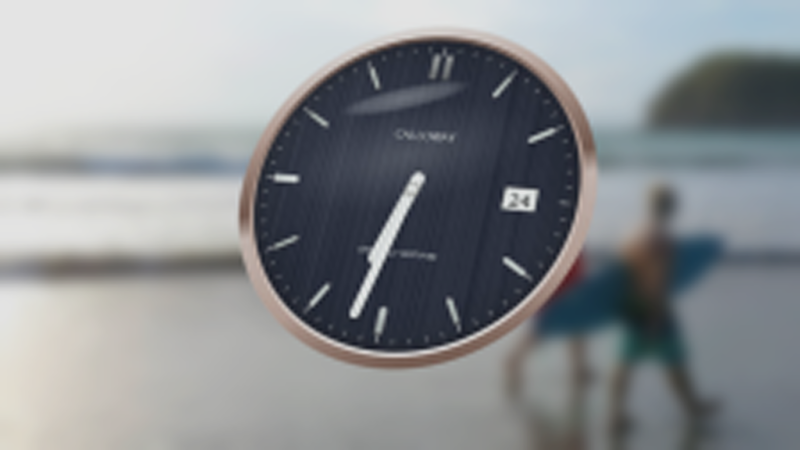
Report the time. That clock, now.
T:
6:32
